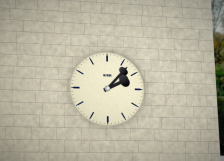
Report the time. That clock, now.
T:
2:07
